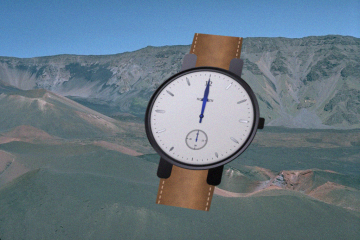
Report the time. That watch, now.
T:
12:00
